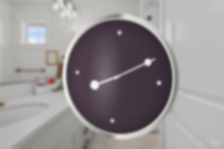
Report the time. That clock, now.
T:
8:10
